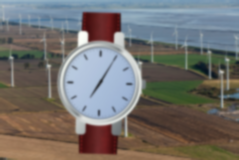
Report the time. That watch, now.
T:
7:05
